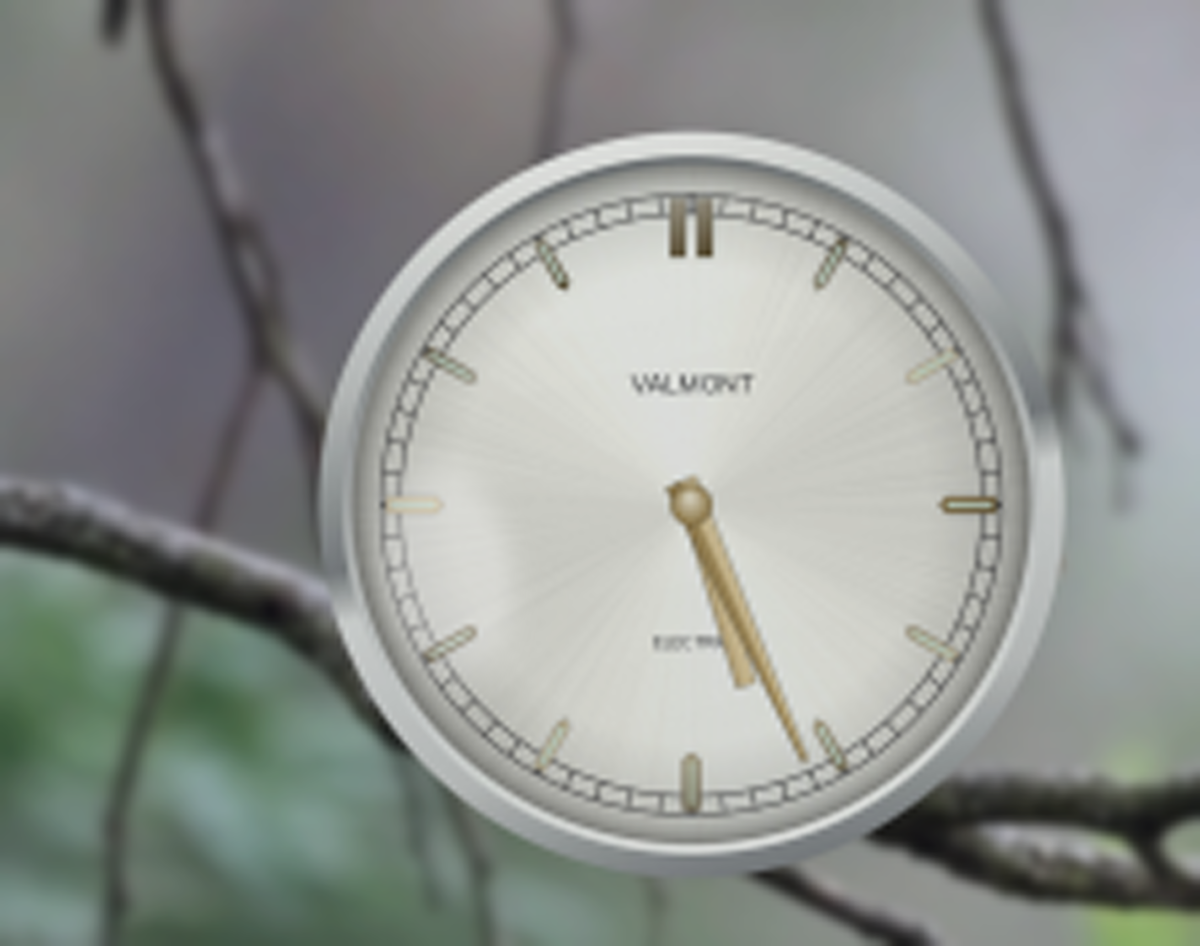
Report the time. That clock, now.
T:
5:26
